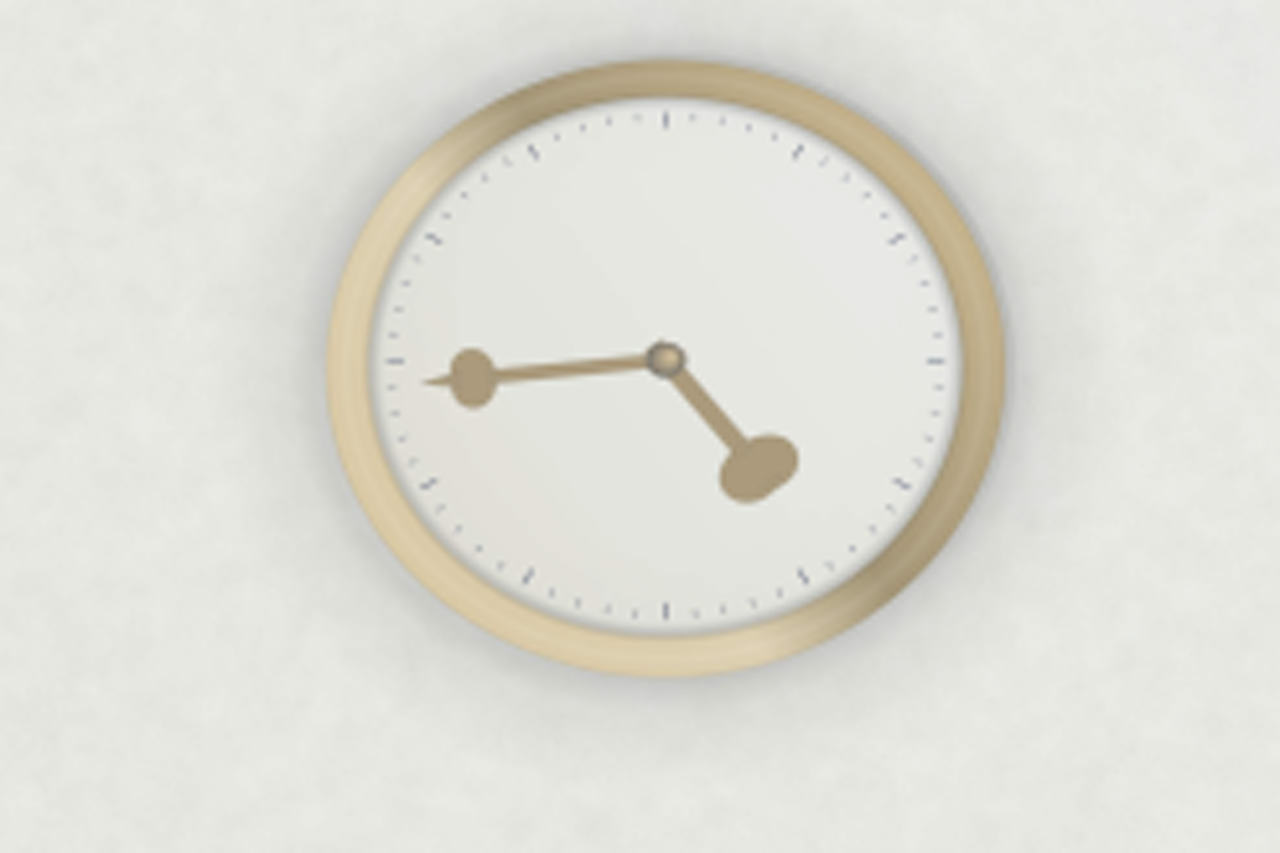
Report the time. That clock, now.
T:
4:44
